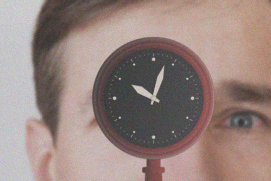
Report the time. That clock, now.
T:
10:03
